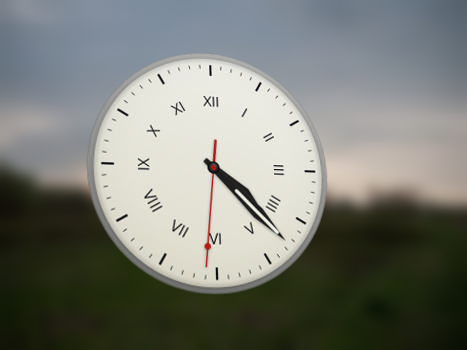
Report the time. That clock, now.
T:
4:22:31
